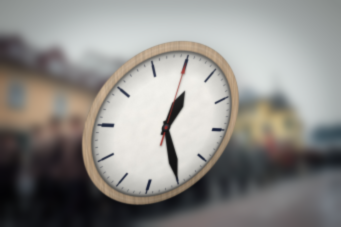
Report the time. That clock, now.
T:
12:25:00
